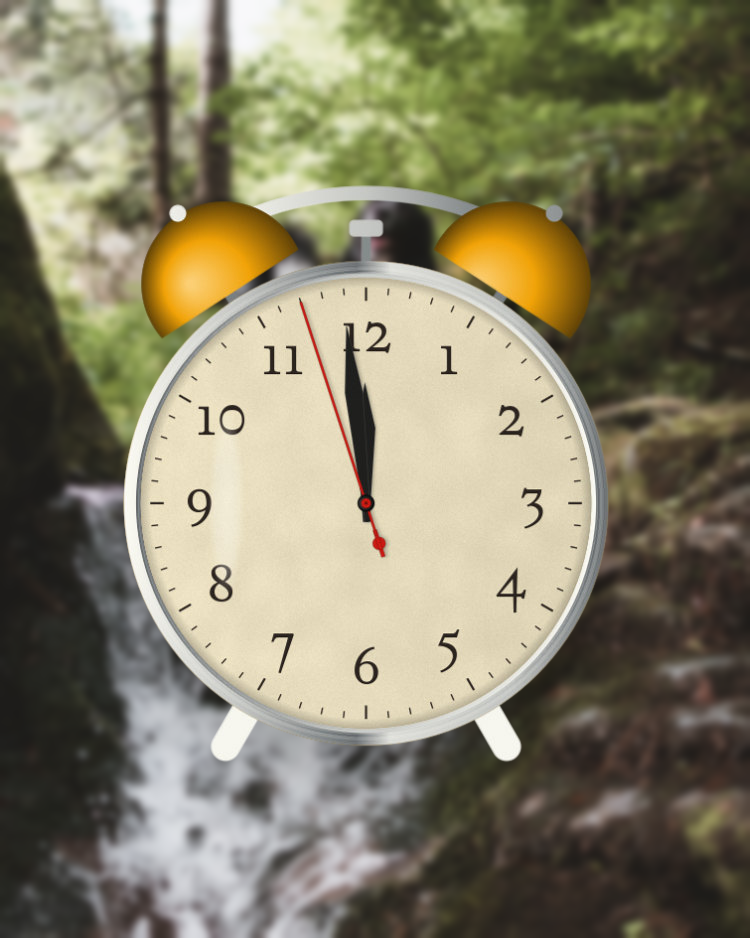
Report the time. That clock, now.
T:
11:58:57
